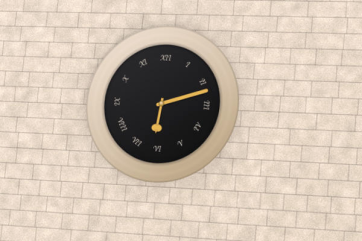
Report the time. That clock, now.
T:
6:12
